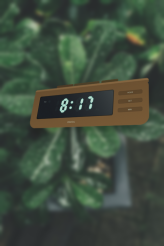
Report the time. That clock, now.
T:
8:17
